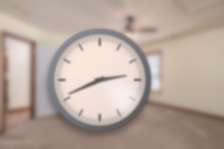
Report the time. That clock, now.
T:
2:41
